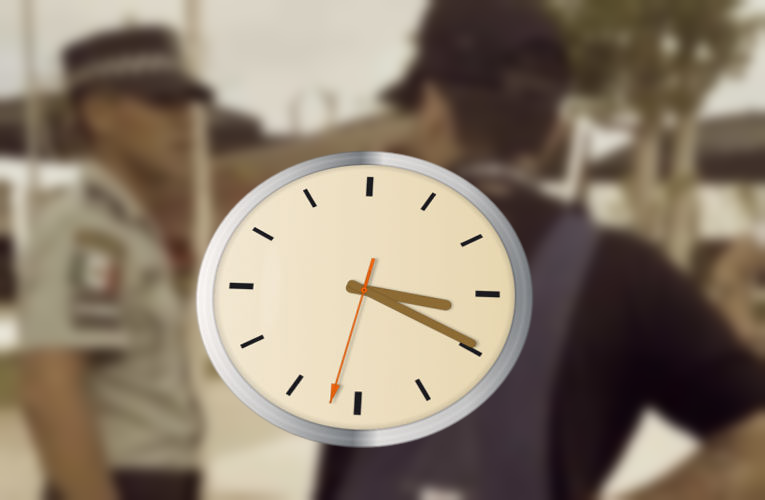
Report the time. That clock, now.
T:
3:19:32
